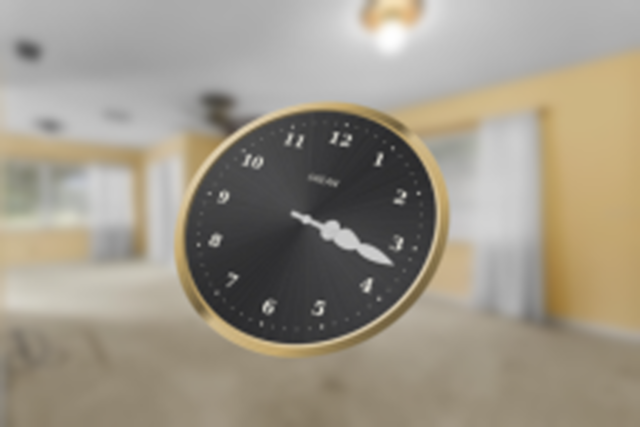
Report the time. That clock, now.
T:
3:17
